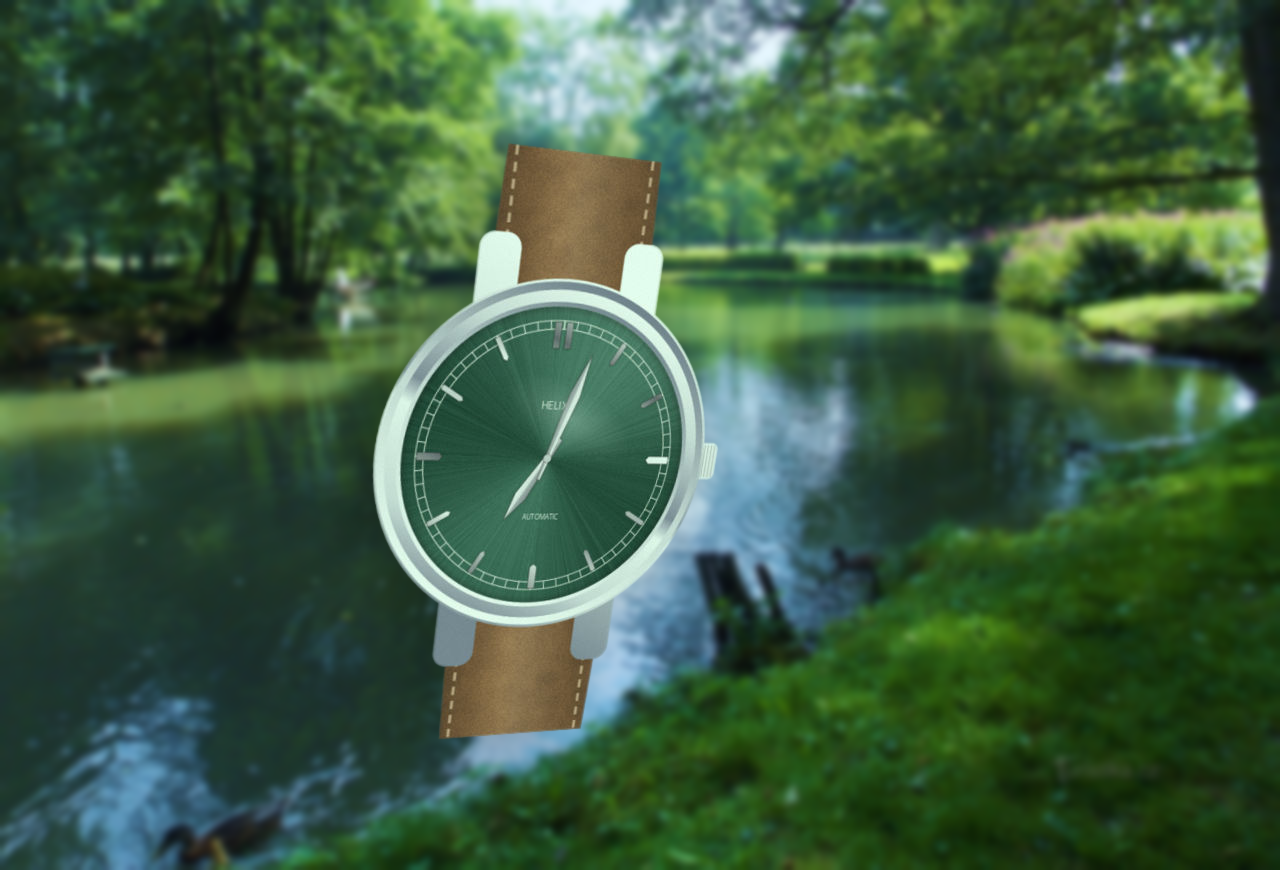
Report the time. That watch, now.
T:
7:03
